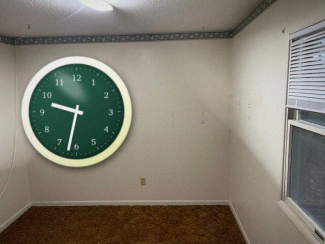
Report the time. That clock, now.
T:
9:32
